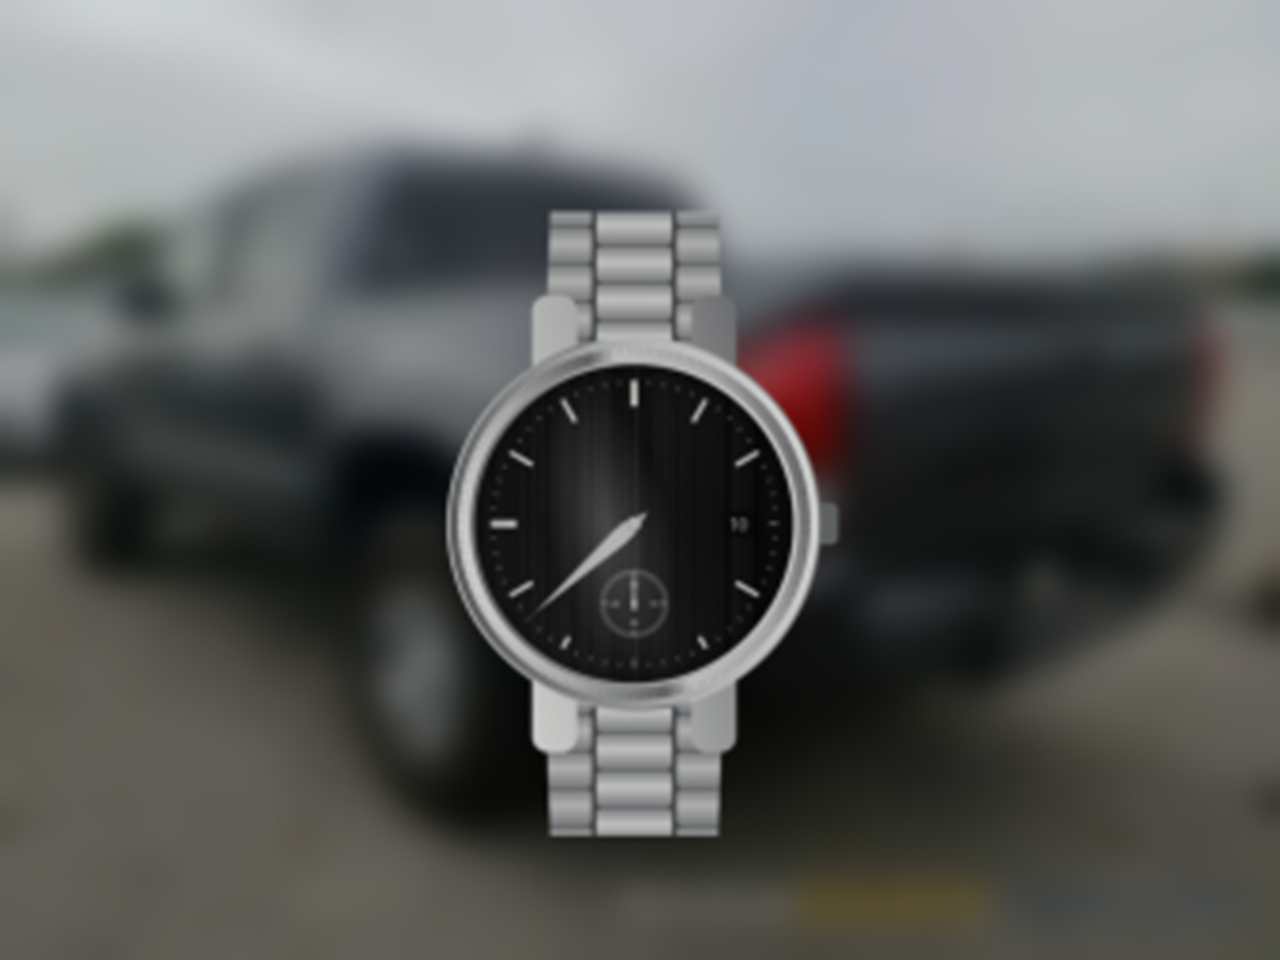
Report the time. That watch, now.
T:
7:38
